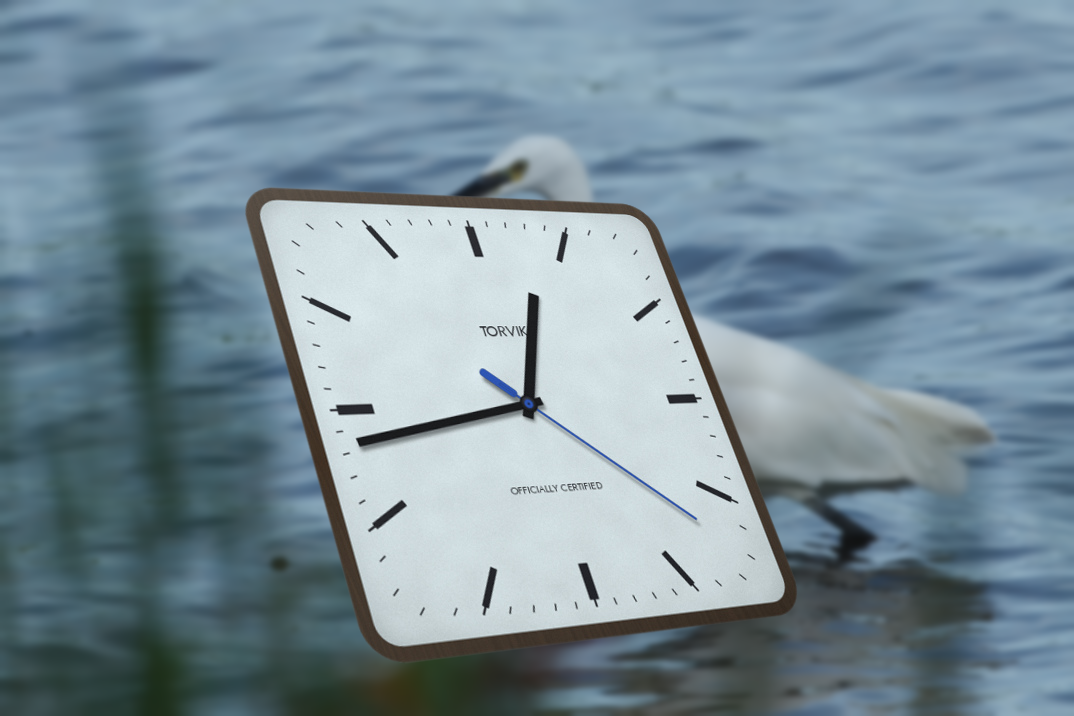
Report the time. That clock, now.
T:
12:43:22
